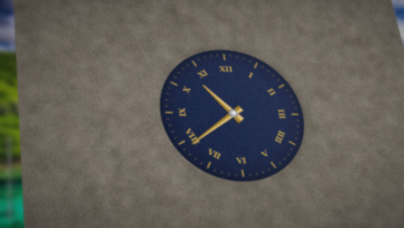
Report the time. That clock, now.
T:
10:39
